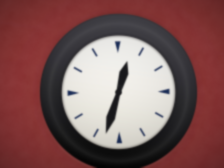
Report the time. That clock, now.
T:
12:33
